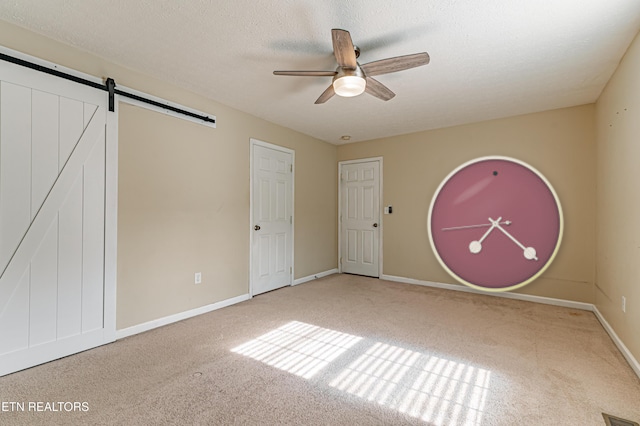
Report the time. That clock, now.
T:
7:21:44
